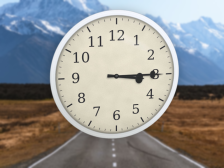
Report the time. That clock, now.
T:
3:15
